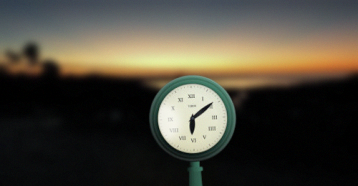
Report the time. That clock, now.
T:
6:09
